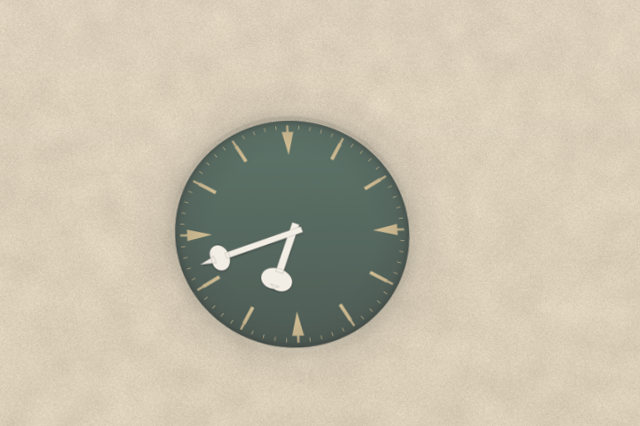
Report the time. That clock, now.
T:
6:42
